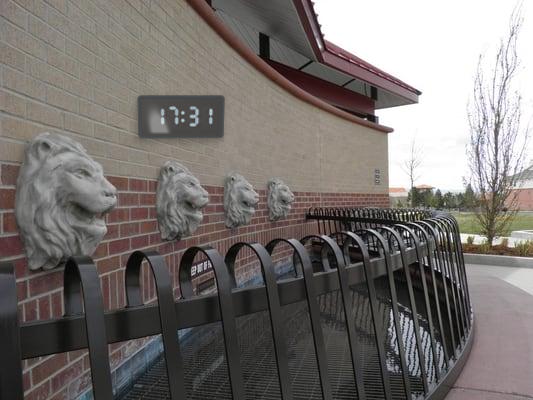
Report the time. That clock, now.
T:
17:31
